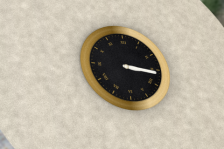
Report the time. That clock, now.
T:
3:16
